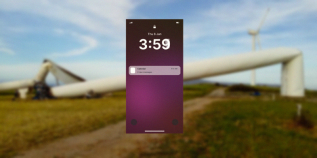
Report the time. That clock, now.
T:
3:59
